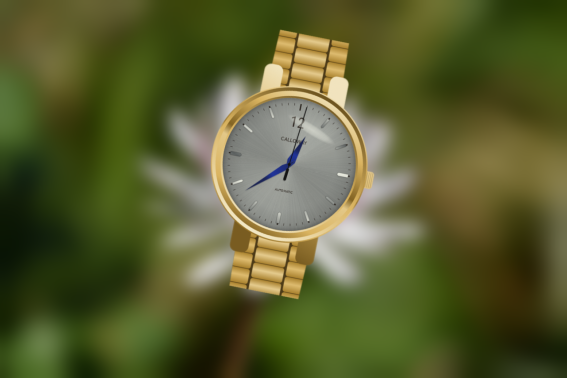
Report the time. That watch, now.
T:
12:38:01
